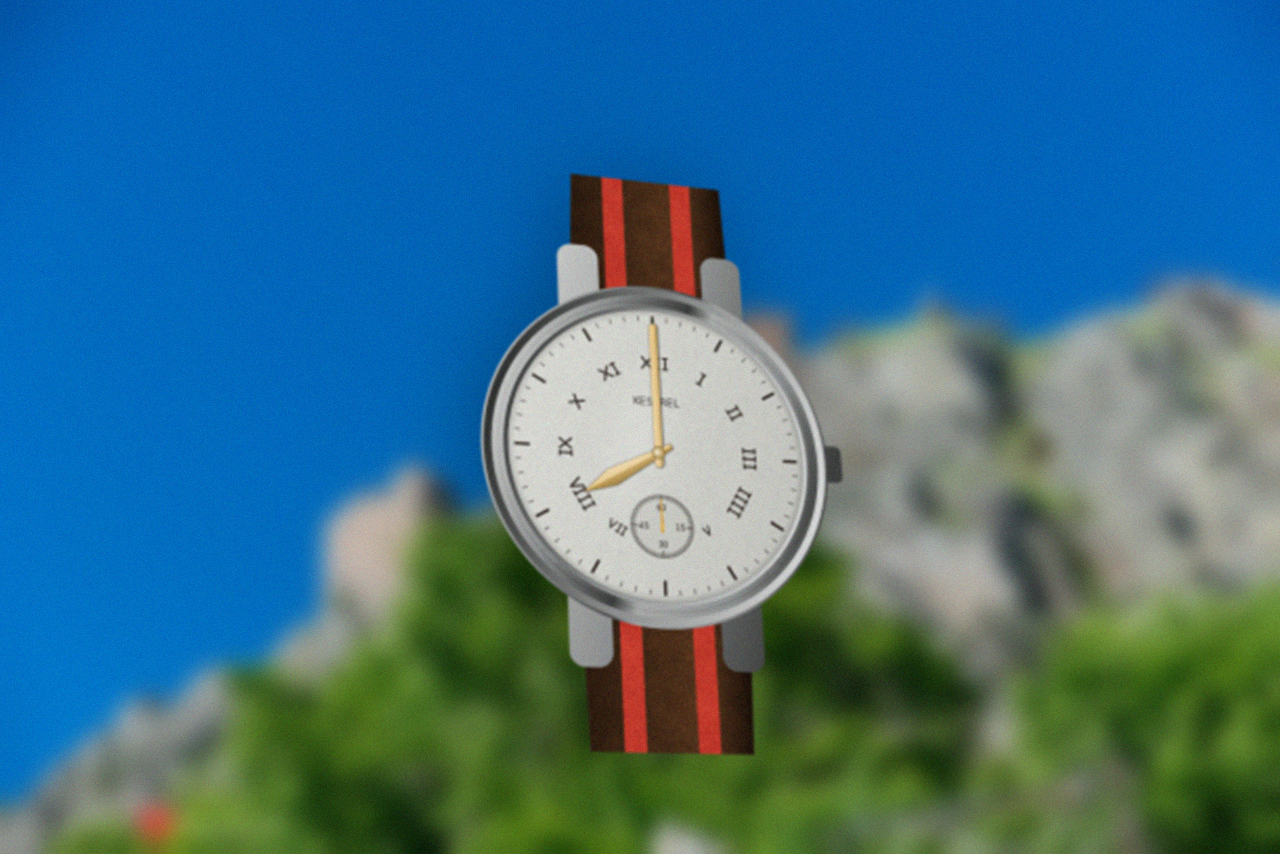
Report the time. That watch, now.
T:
8:00
